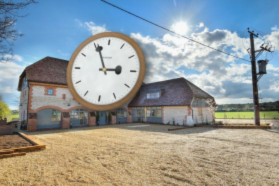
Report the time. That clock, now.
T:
2:56
